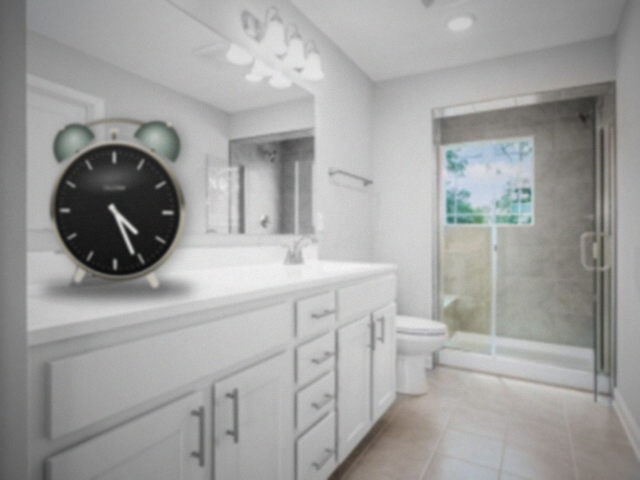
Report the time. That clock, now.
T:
4:26
